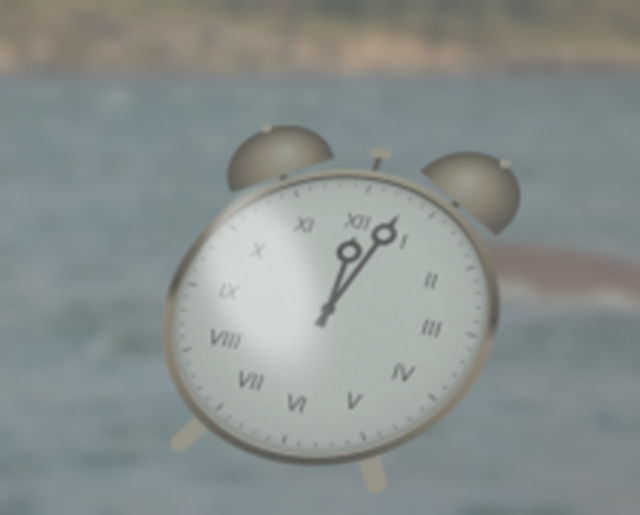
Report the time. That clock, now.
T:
12:03
